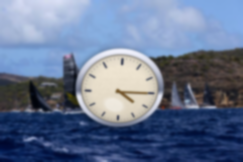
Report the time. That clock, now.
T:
4:15
